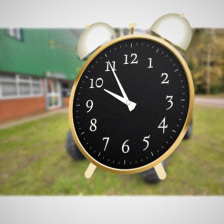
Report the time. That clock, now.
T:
9:55
